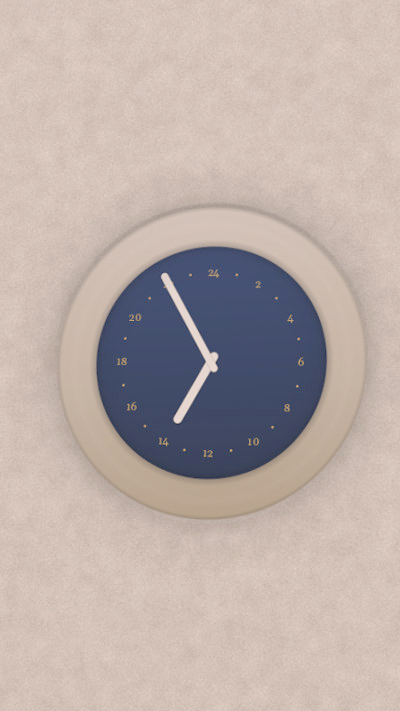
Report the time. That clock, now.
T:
13:55
